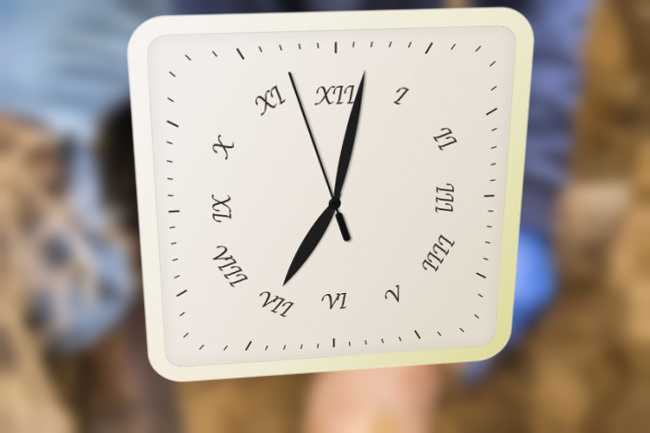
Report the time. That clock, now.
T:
7:01:57
